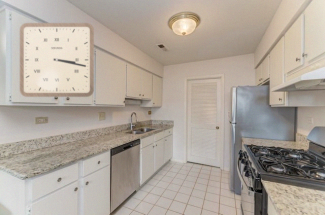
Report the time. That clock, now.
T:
3:17
